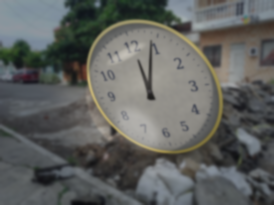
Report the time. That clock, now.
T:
12:04
